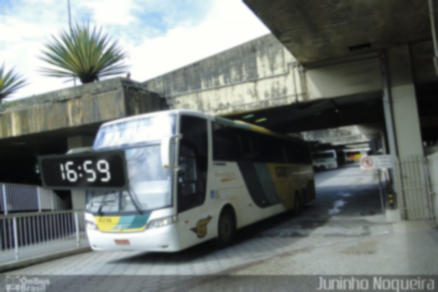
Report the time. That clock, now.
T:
16:59
